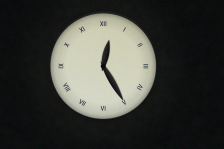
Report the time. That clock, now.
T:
12:25
